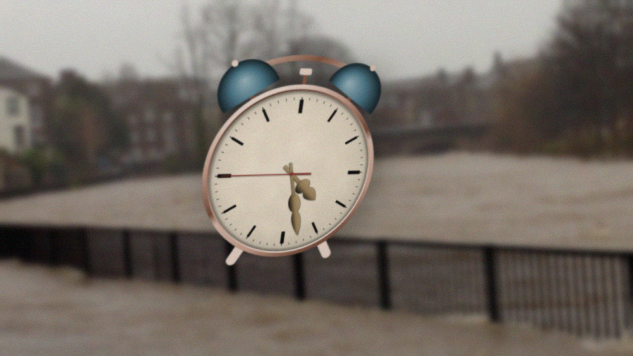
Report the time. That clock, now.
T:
4:27:45
